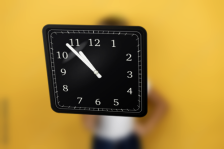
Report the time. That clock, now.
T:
10:53
